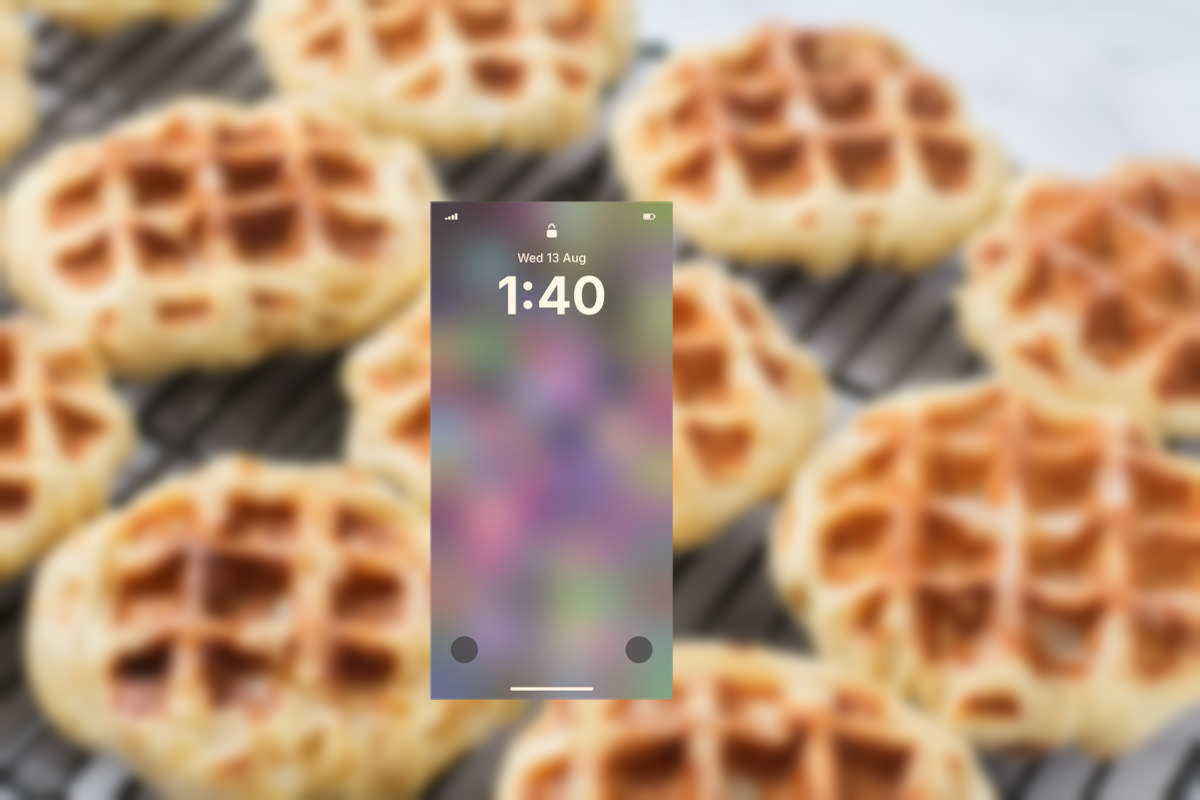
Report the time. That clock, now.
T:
1:40
